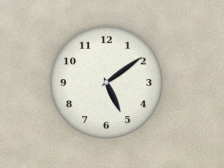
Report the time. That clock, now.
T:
5:09
